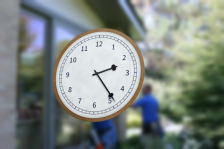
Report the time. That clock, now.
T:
2:24
